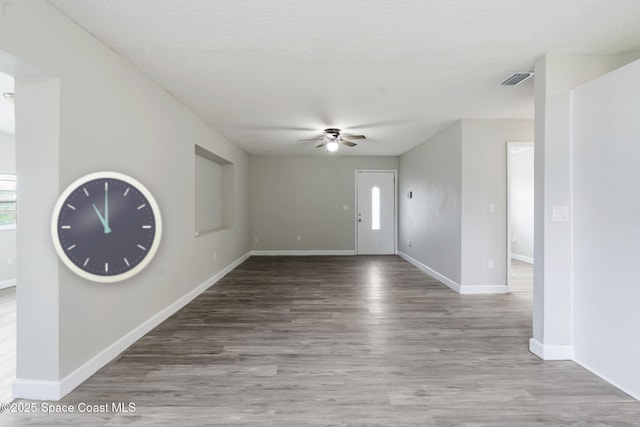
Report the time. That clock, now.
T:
11:00
